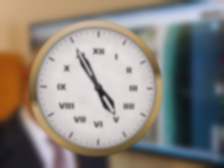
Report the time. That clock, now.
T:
4:55
